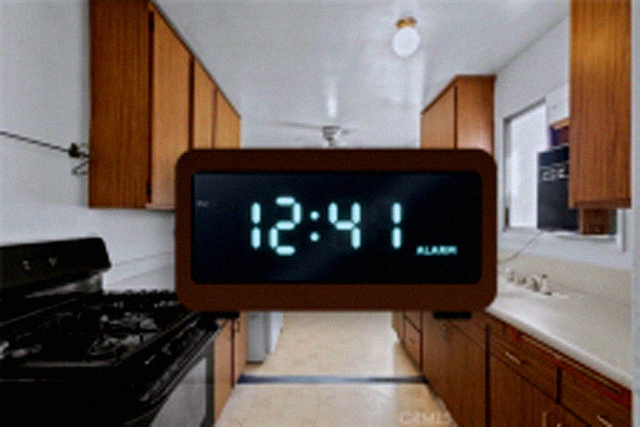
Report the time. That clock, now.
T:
12:41
